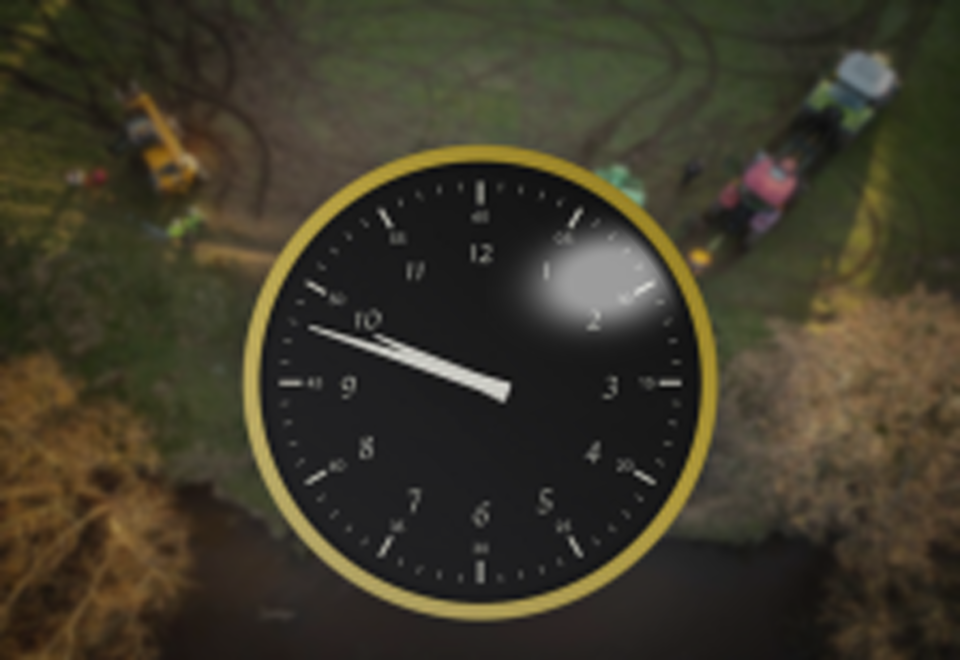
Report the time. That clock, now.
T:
9:48
